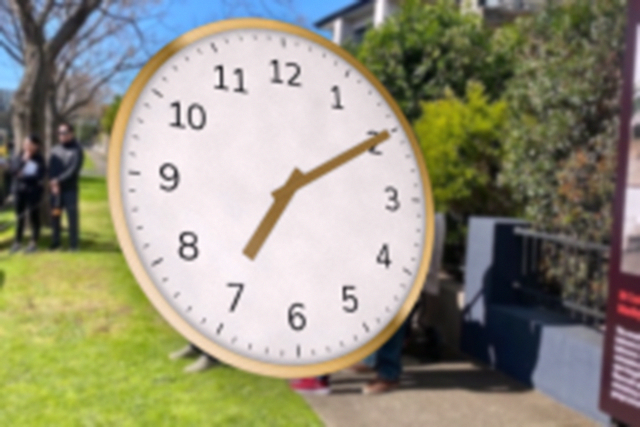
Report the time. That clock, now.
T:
7:10
